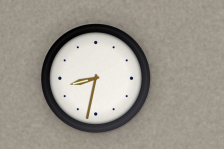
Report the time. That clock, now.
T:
8:32
